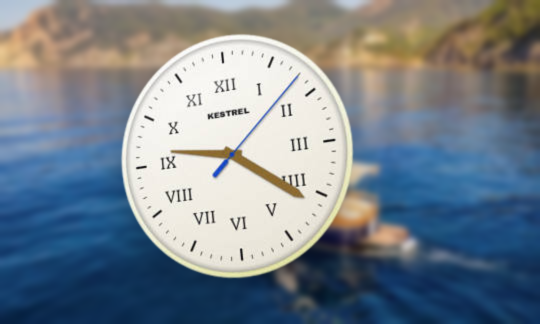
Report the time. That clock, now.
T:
9:21:08
